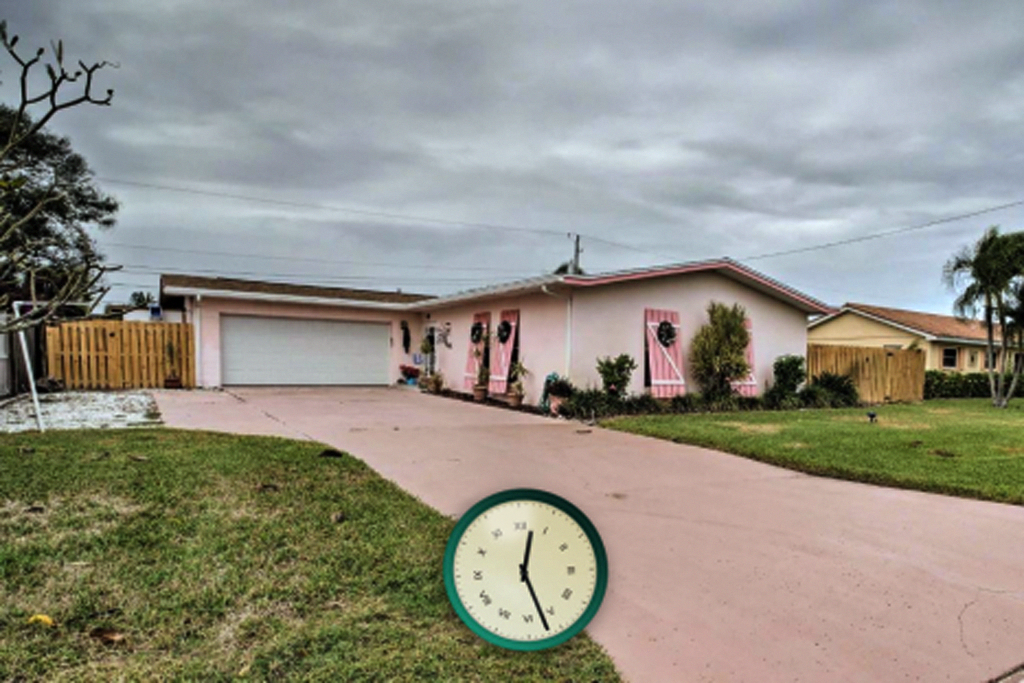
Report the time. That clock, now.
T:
12:27
